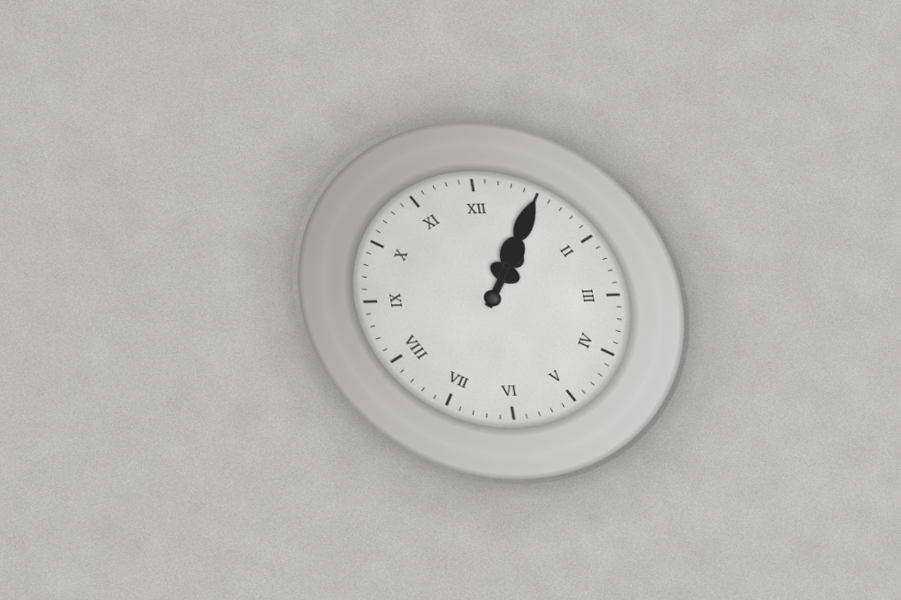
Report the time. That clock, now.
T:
1:05
